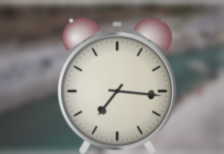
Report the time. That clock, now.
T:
7:16
